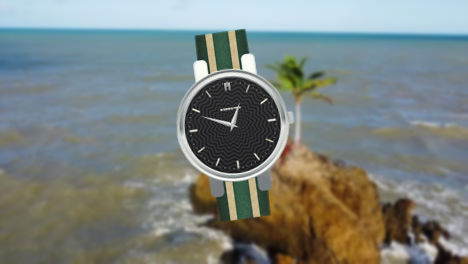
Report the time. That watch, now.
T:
12:49
